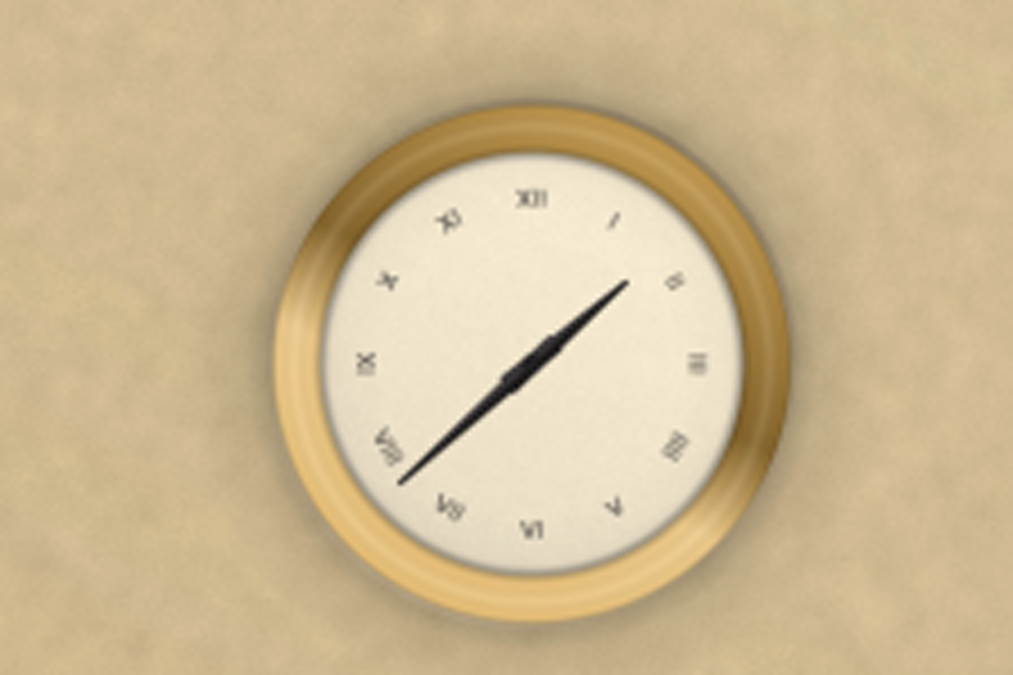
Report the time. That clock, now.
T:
1:38
